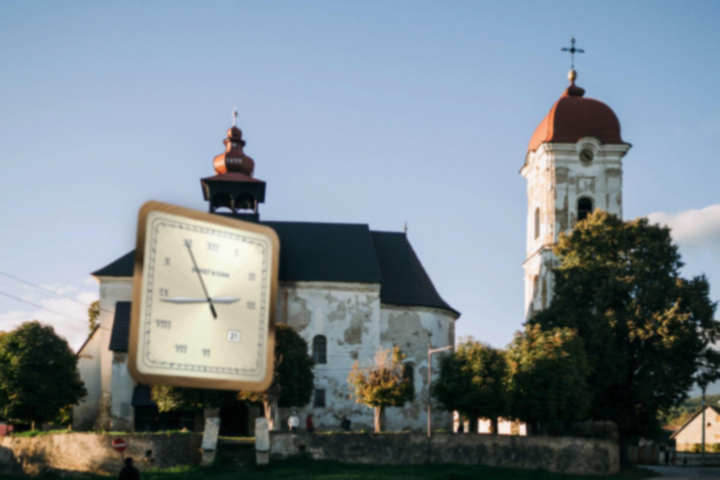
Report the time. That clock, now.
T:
2:43:55
